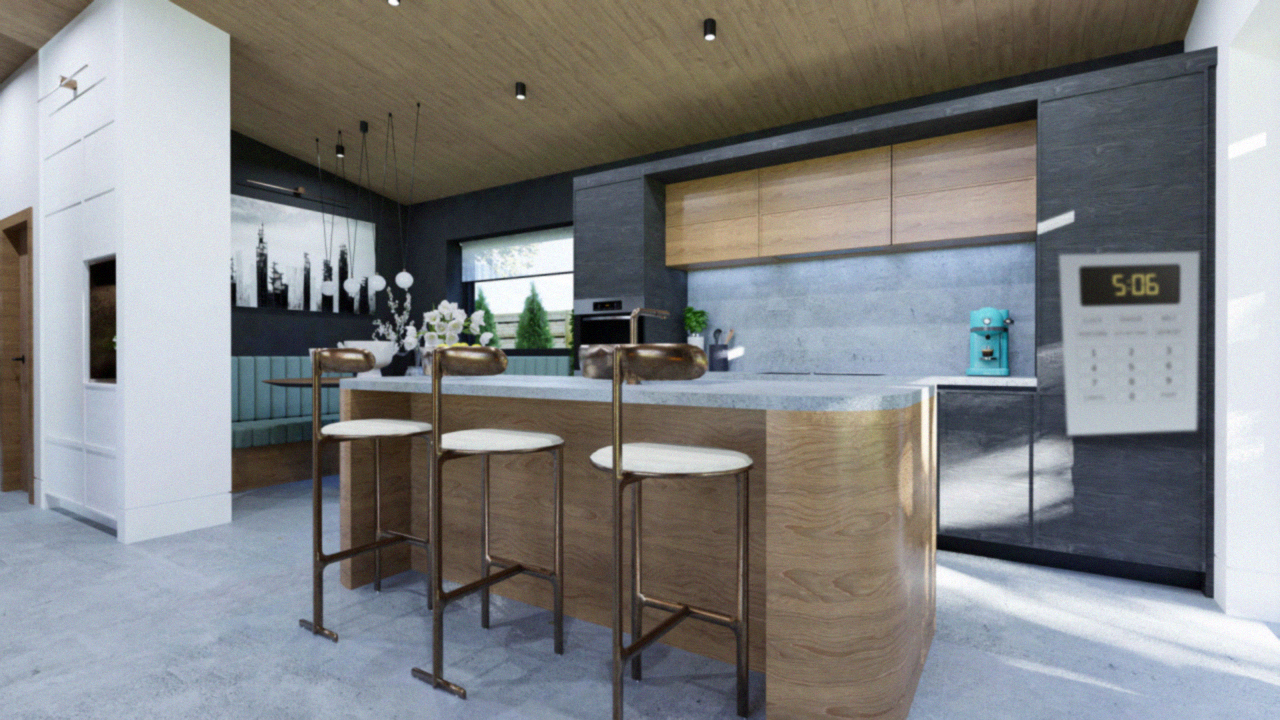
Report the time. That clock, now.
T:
5:06
